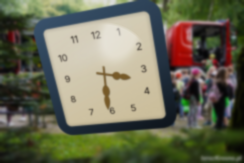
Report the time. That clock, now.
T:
3:31
